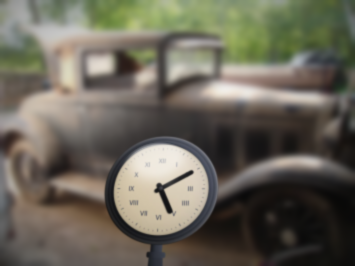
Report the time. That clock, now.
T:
5:10
